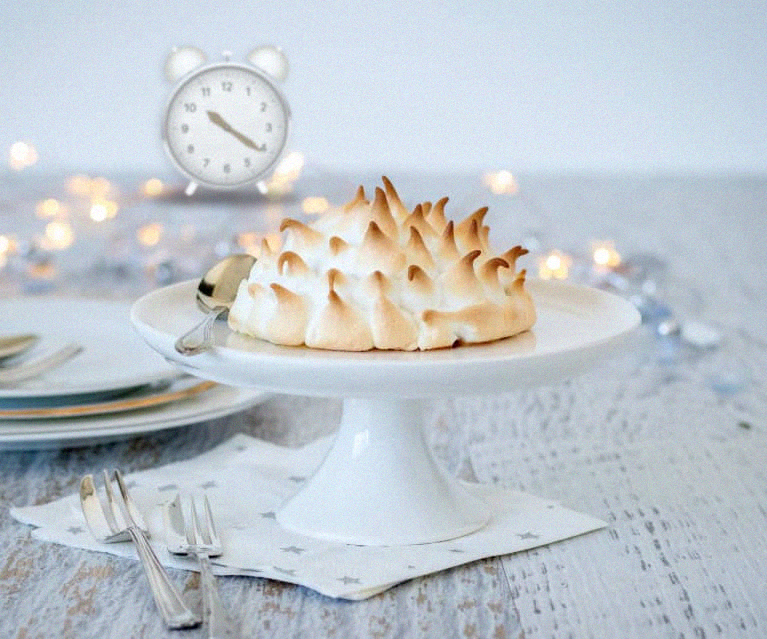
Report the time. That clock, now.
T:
10:21
